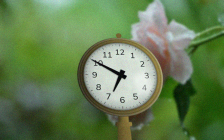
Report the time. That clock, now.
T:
6:50
